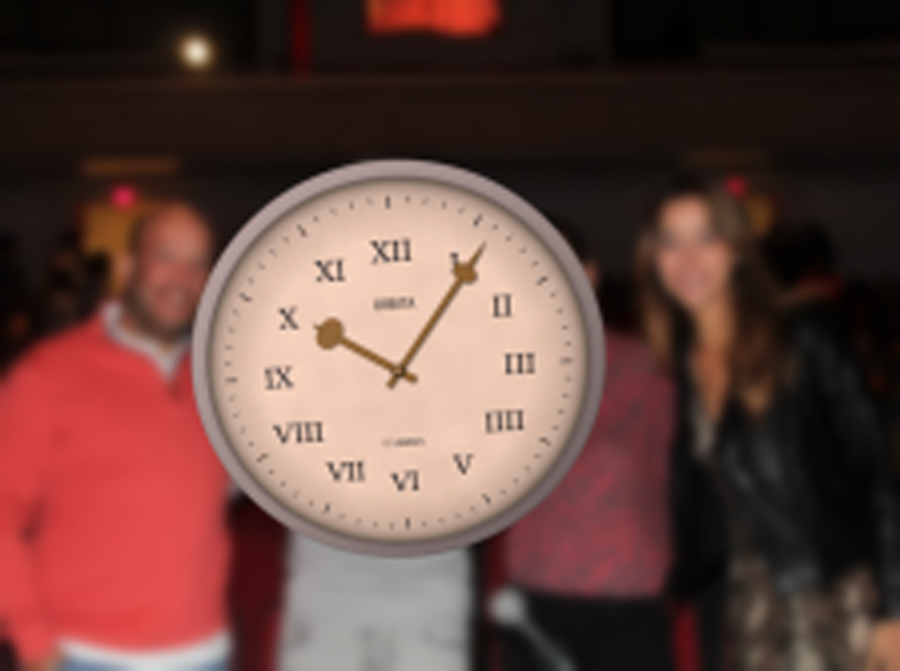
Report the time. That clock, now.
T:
10:06
